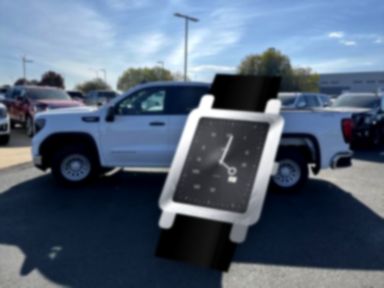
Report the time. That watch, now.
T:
4:01
